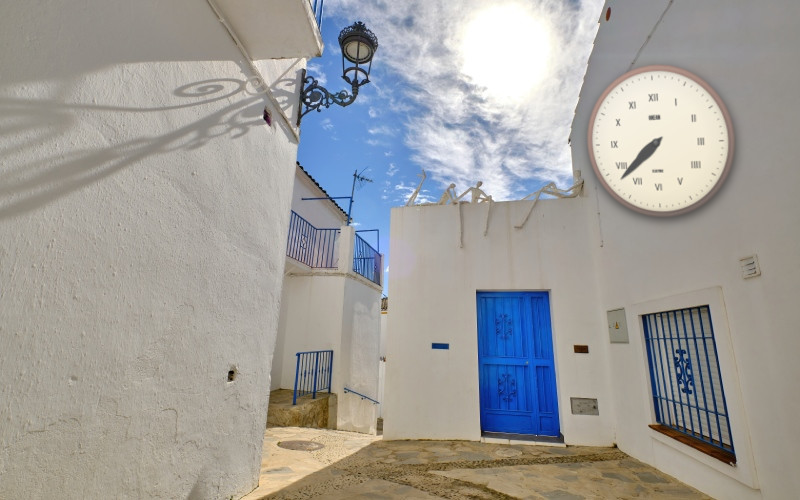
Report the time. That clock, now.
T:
7:38
